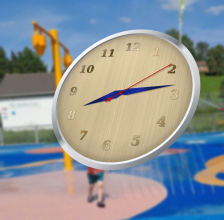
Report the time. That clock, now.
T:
8:13:09
